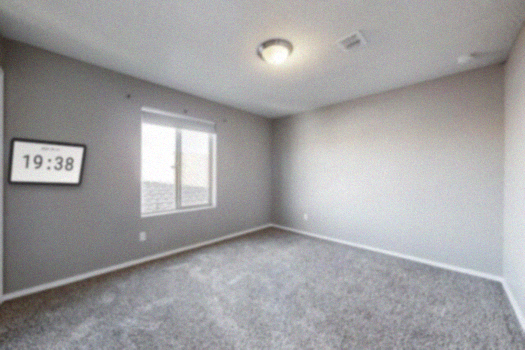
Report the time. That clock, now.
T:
19:38
